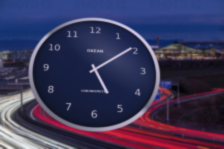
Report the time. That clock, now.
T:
5:09
